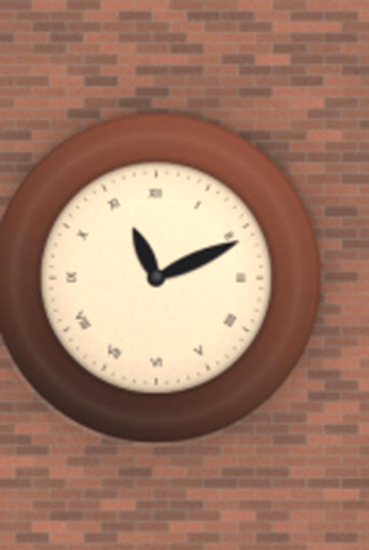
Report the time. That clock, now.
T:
11:11
